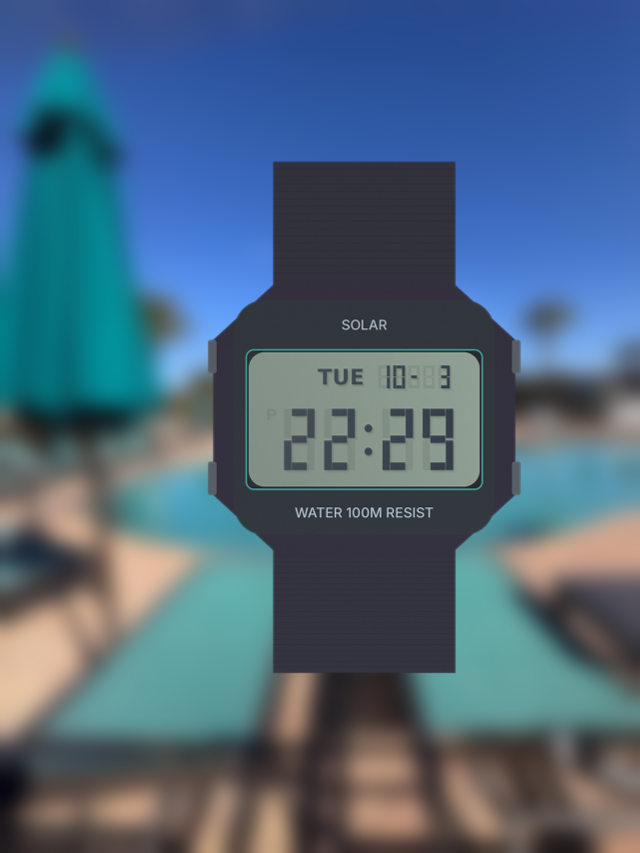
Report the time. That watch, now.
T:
22:29
